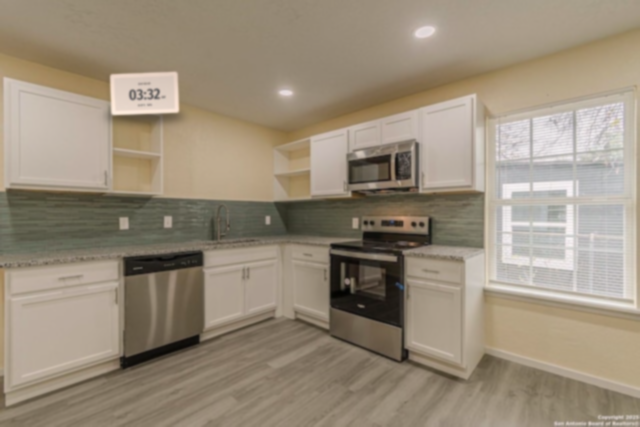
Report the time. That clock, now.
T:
3:32
